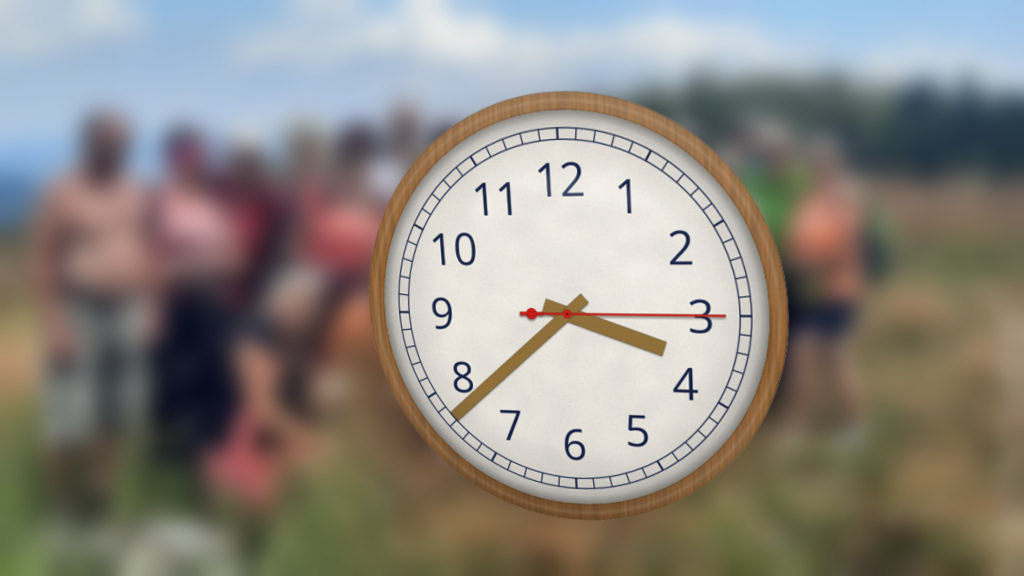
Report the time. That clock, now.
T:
3:38:15
